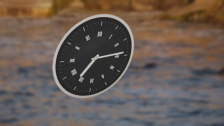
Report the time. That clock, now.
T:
7:14
